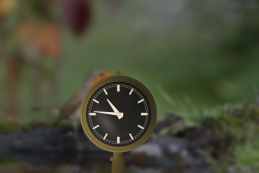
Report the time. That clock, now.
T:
10:46
